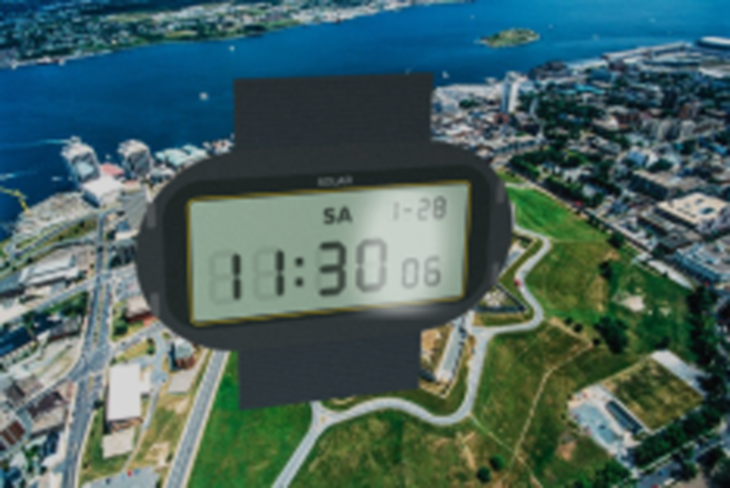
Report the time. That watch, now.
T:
11:30:06
